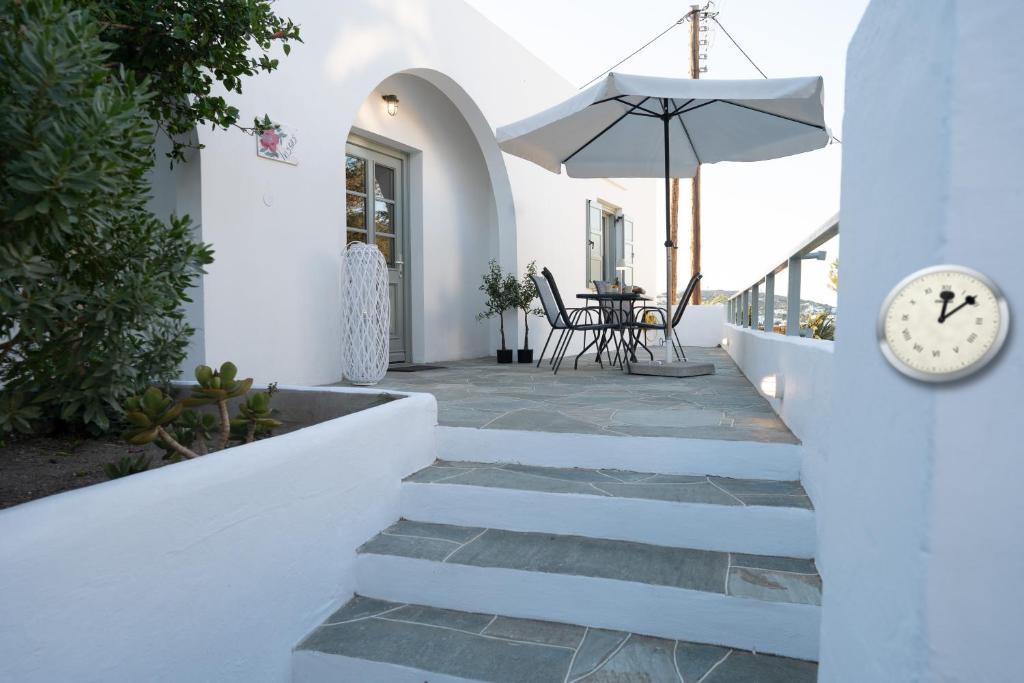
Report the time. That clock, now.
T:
12:08
